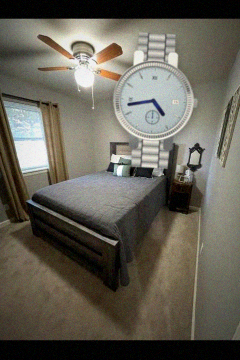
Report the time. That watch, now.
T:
4:43
